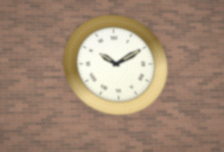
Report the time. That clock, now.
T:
10:10
